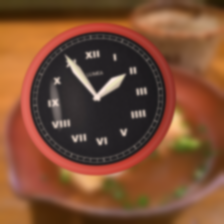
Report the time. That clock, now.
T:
1:55
